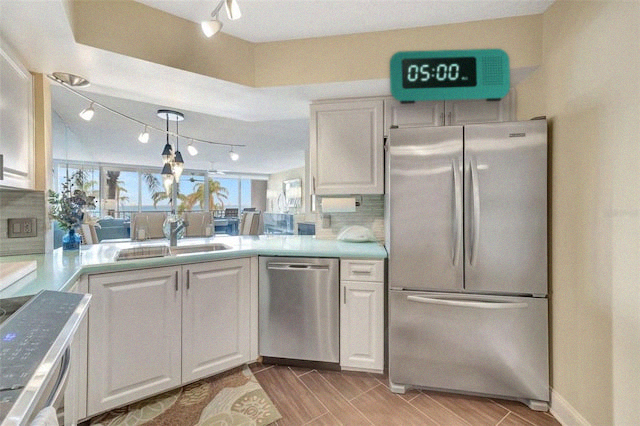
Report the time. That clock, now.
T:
5:00
